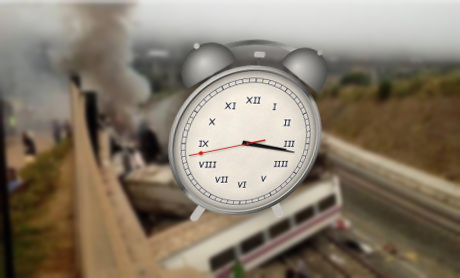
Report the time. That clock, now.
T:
3:16:43
